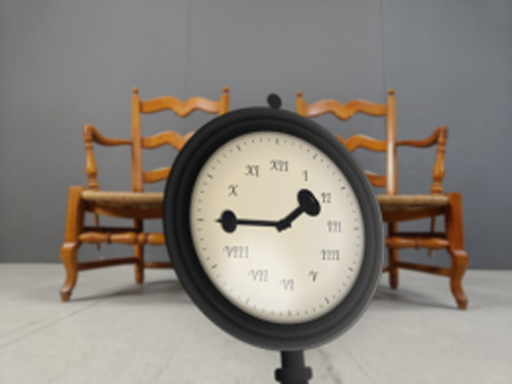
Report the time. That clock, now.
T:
1:45
